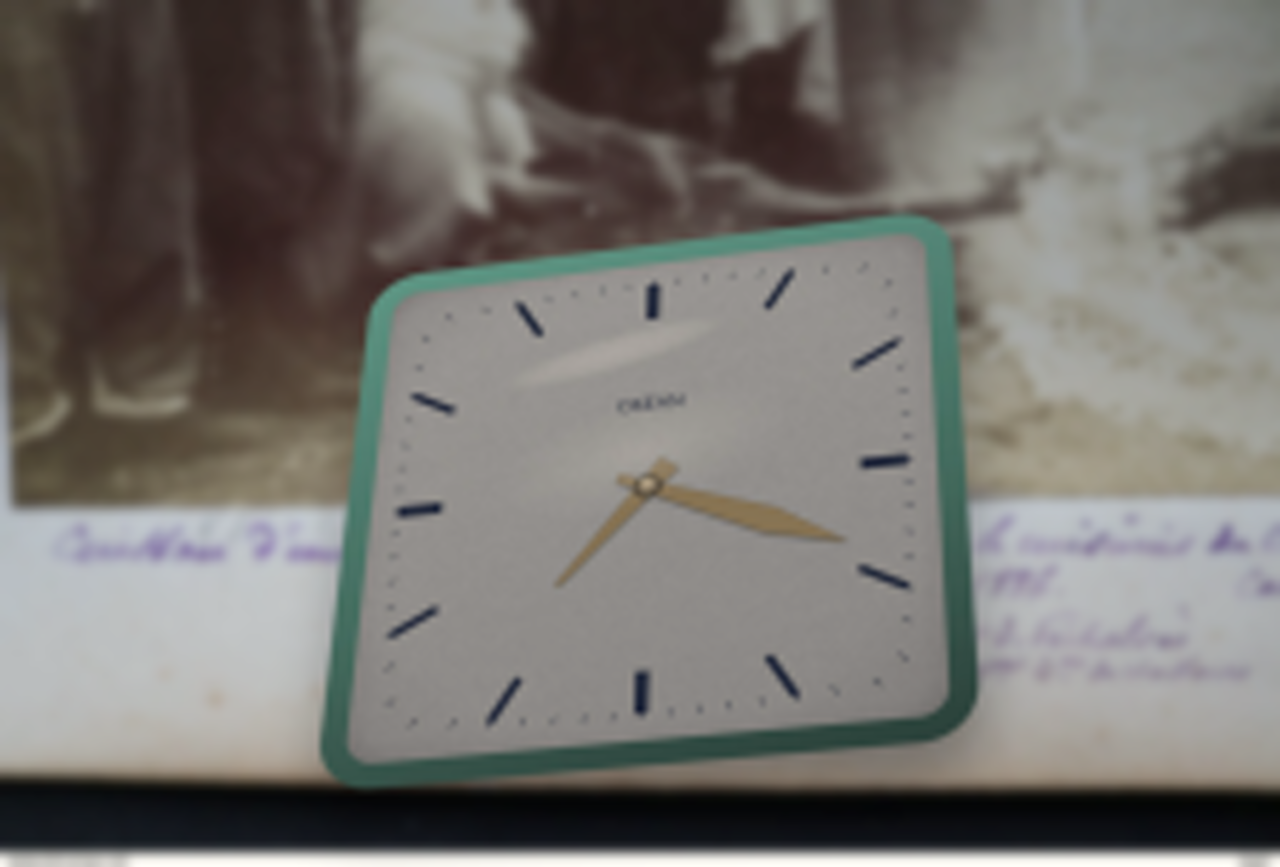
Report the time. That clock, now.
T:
7:19
